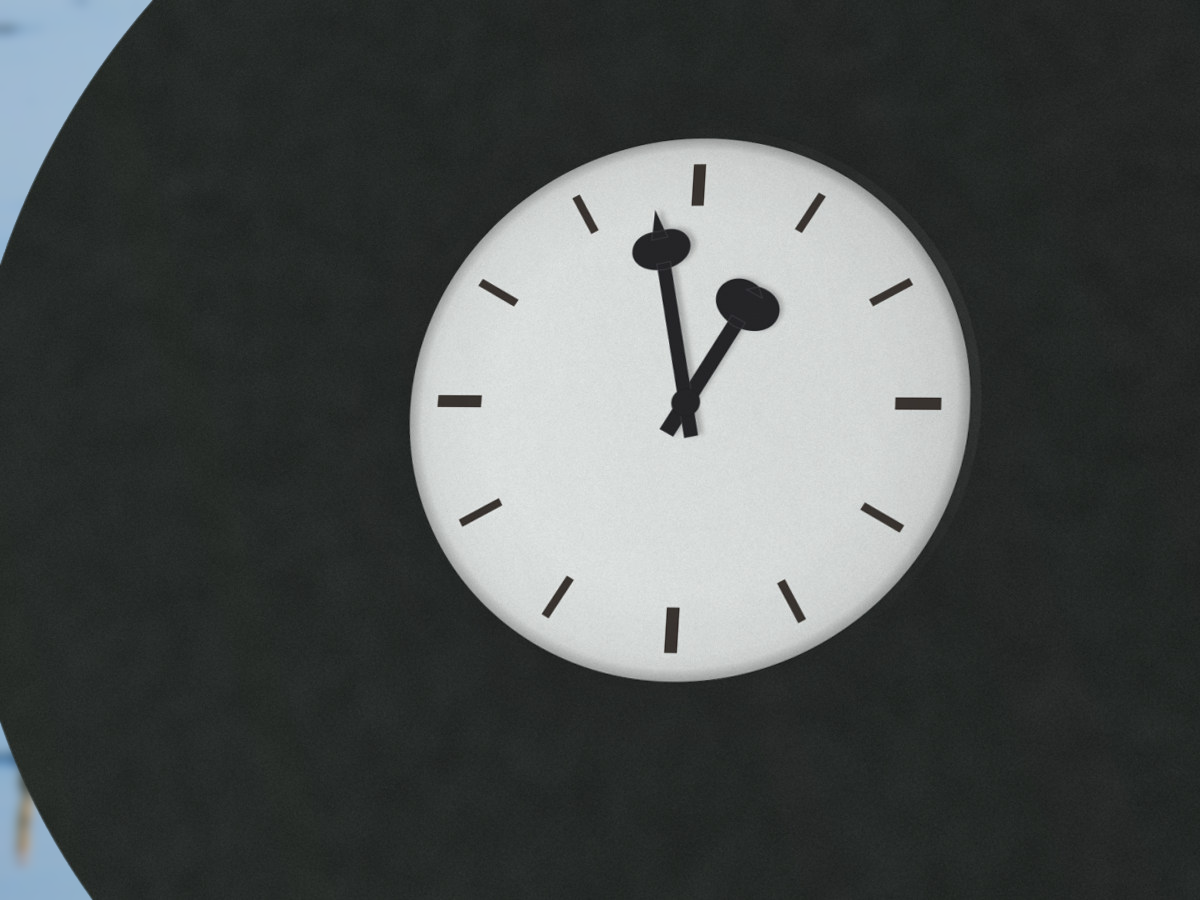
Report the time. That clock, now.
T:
12:58
